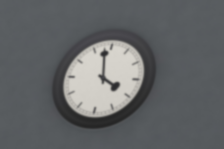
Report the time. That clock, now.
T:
3:58
